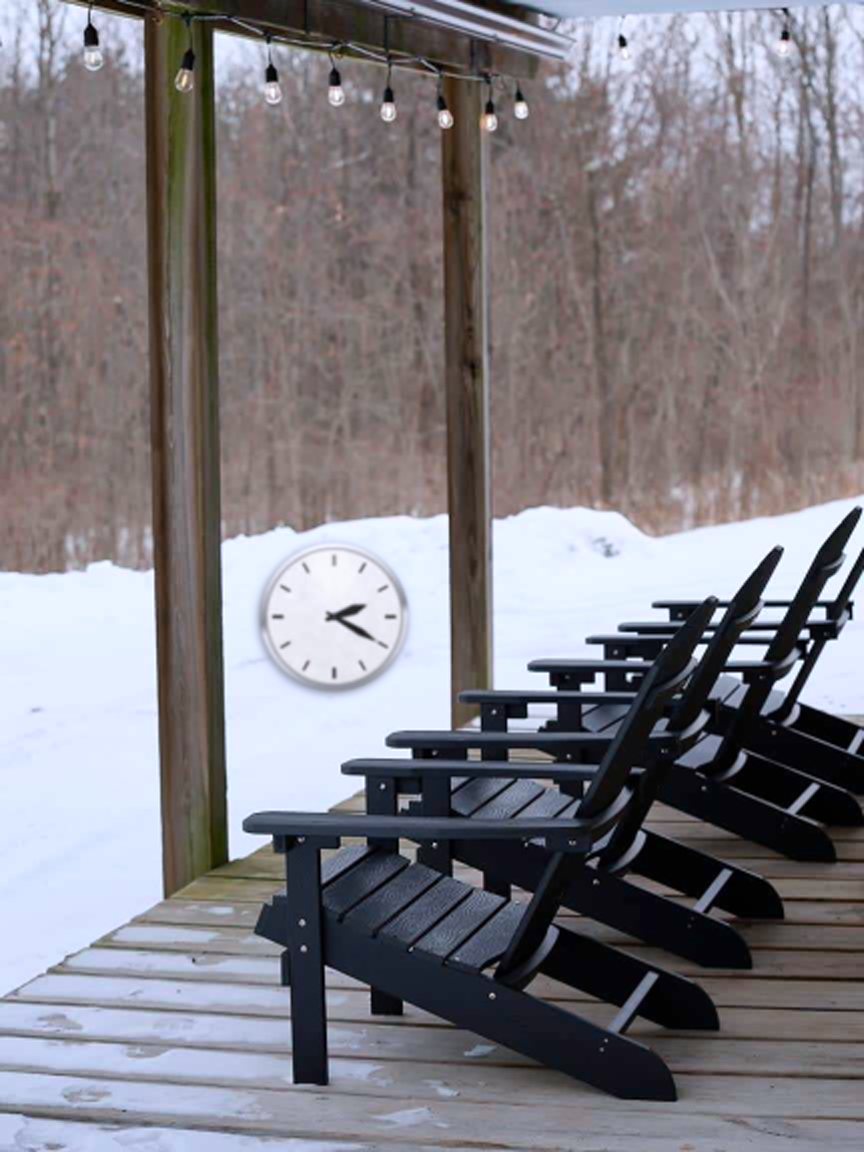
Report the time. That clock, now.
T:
2:20
